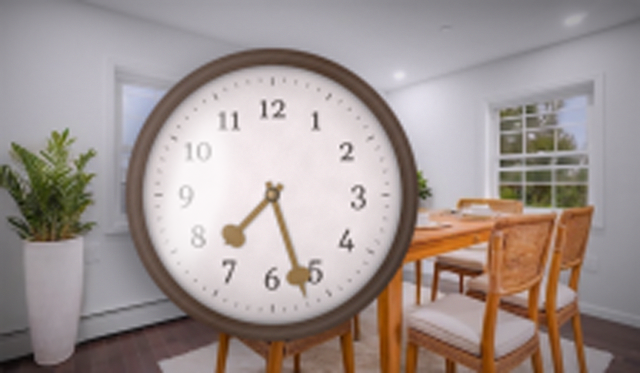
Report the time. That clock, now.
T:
7:27
